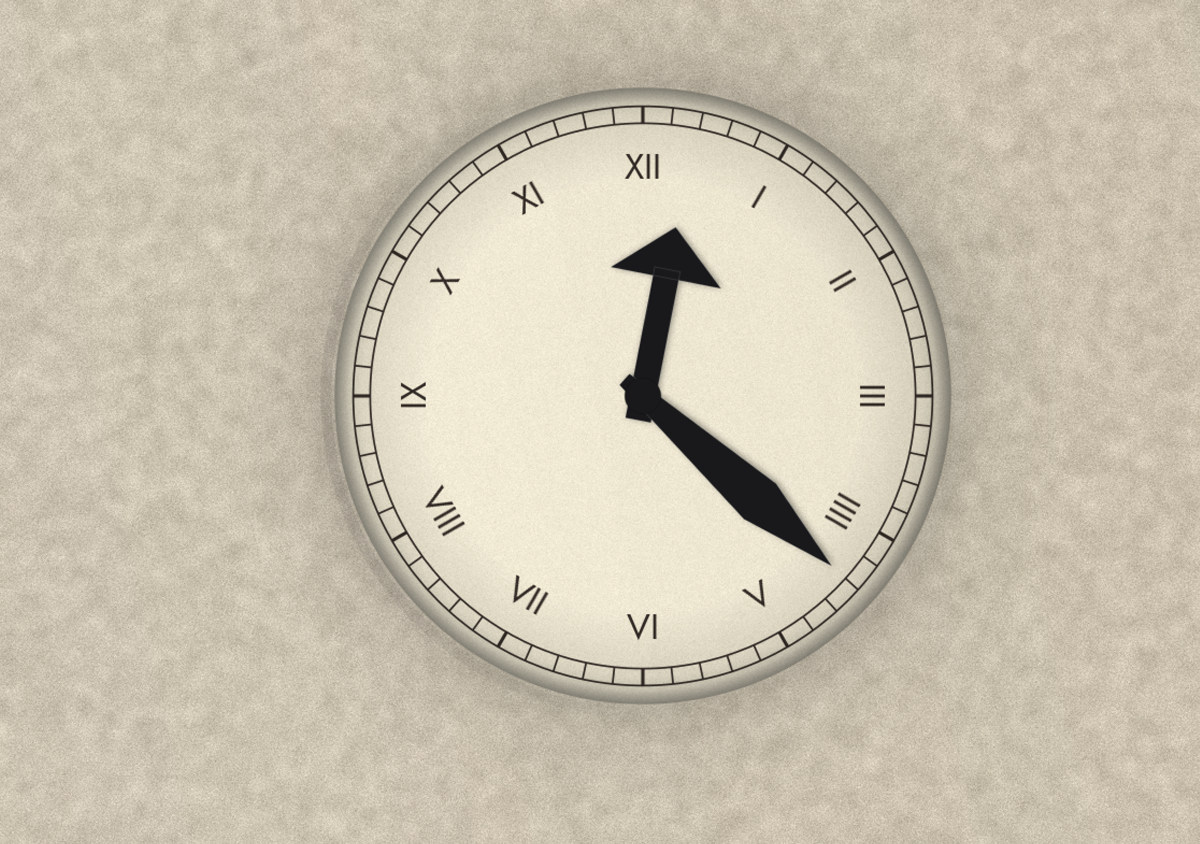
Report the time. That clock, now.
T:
12:22
